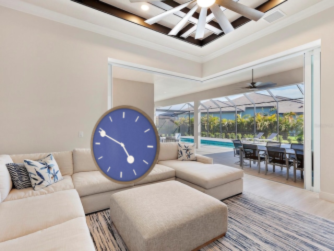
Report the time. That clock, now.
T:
4:49
